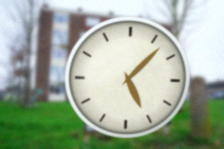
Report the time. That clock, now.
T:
5:07
